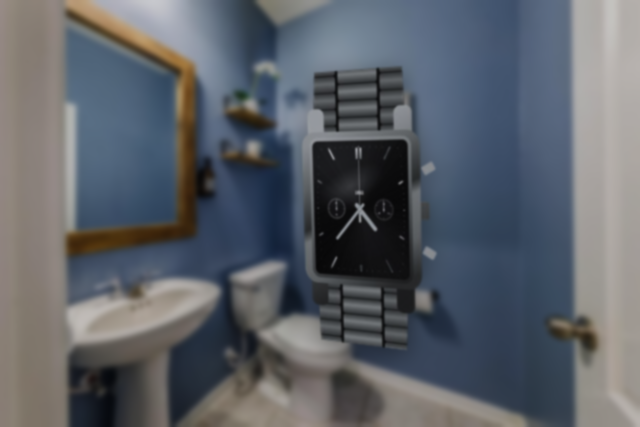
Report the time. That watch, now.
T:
4:37
